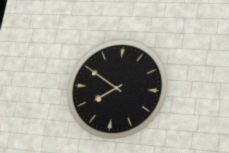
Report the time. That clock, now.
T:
7:50
